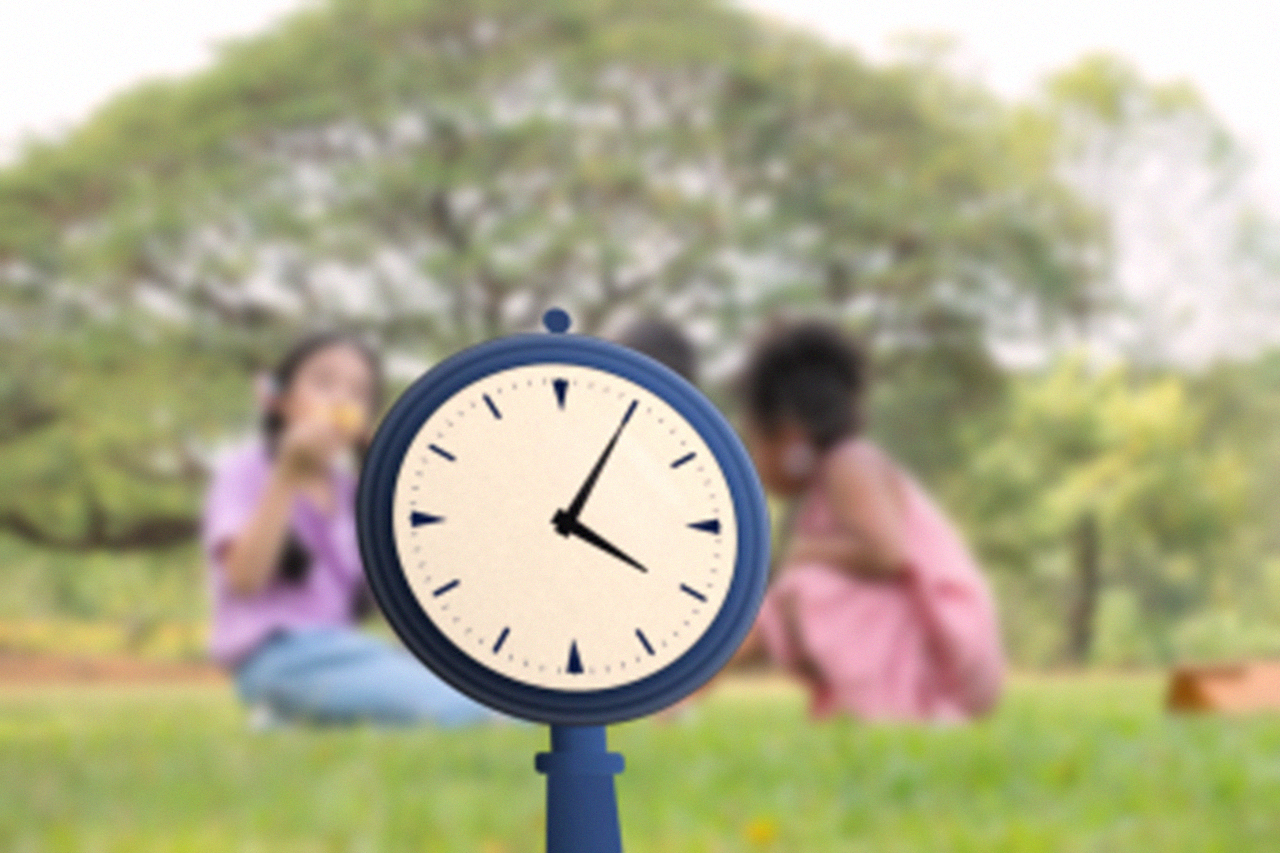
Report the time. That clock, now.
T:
4:05
